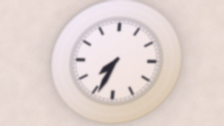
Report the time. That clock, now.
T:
7:34
